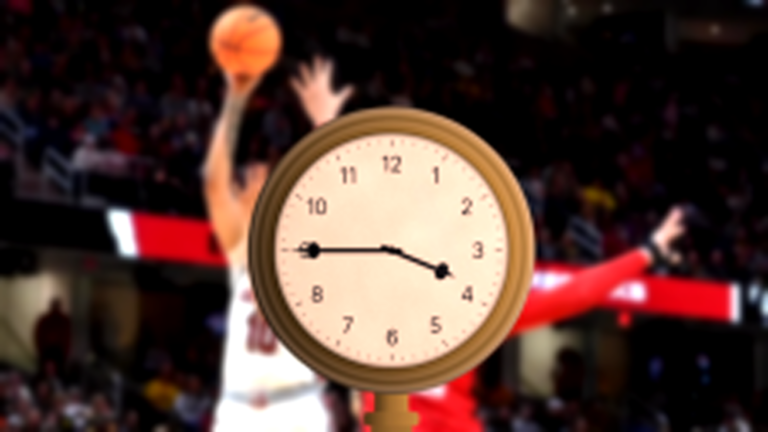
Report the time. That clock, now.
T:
3:45
